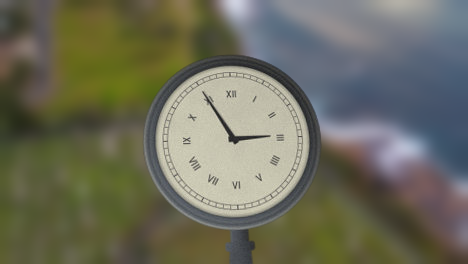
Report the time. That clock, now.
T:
2:55
